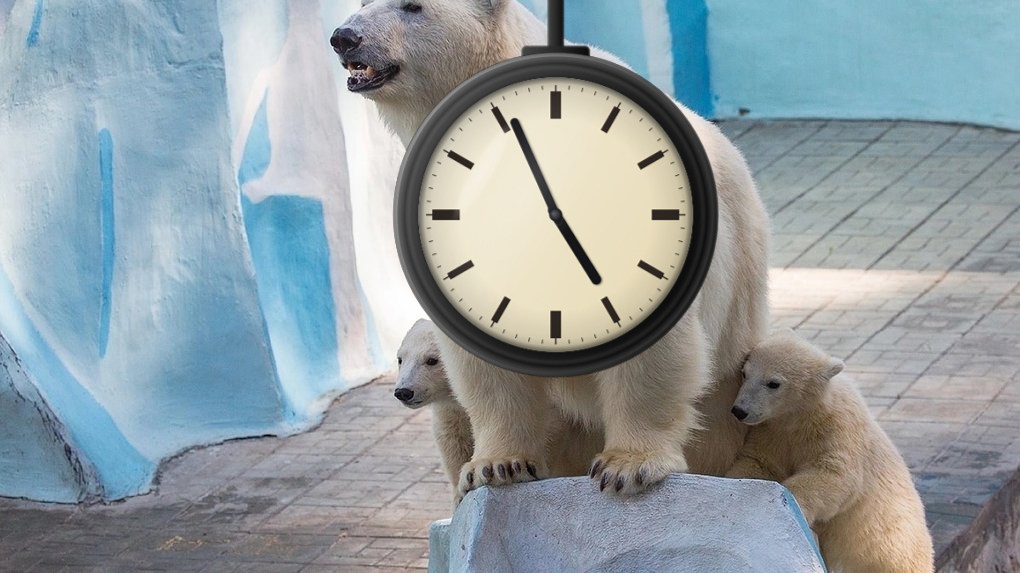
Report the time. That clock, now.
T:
4:56
